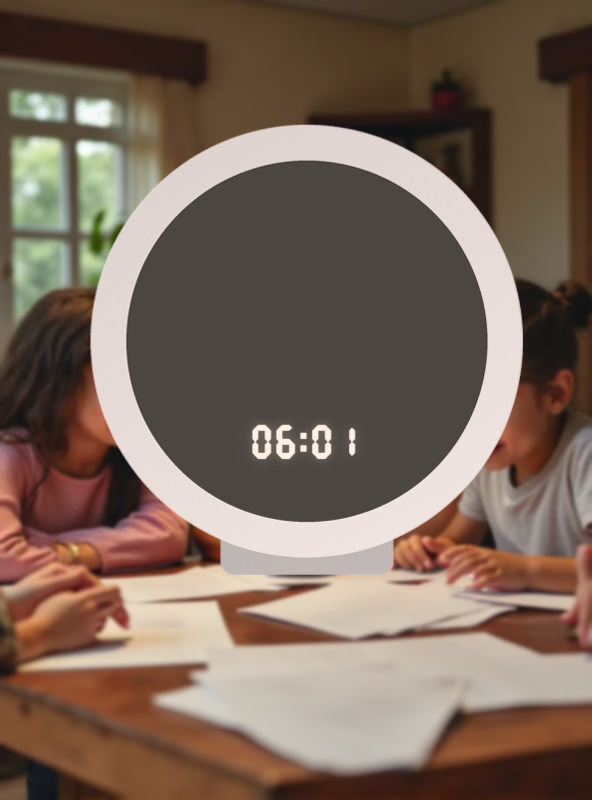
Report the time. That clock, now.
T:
6:01
